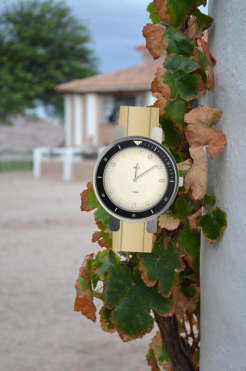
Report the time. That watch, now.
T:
12:09
